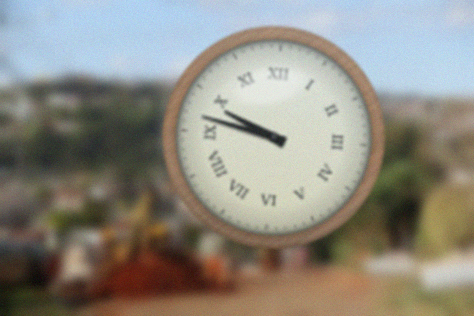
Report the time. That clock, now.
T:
9:47
